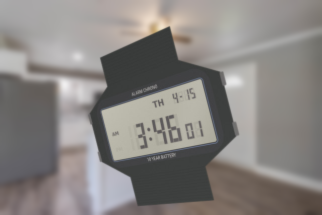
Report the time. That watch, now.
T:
3:46:01
